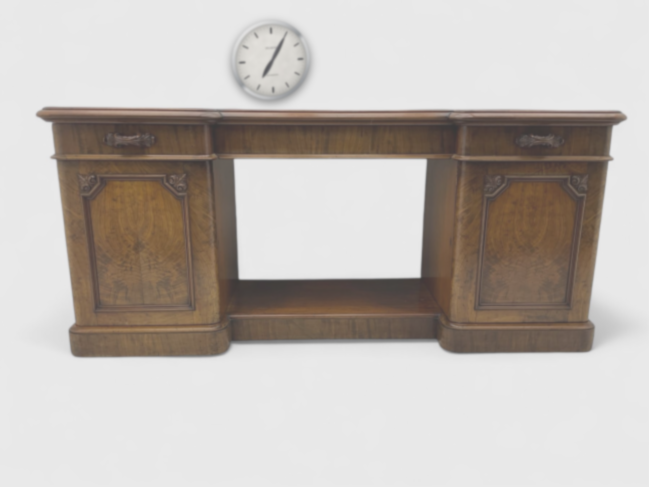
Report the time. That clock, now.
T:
7:05
